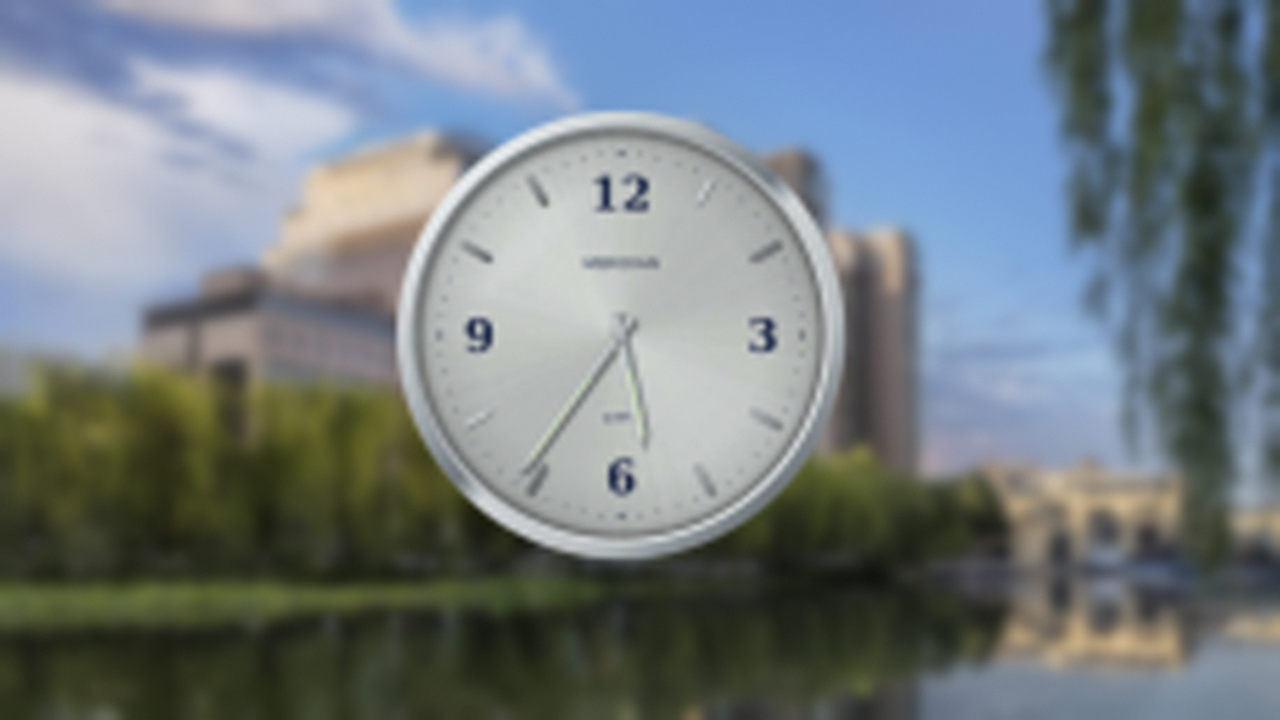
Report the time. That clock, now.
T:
5:36
